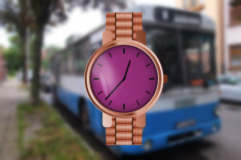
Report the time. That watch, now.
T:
12:37
